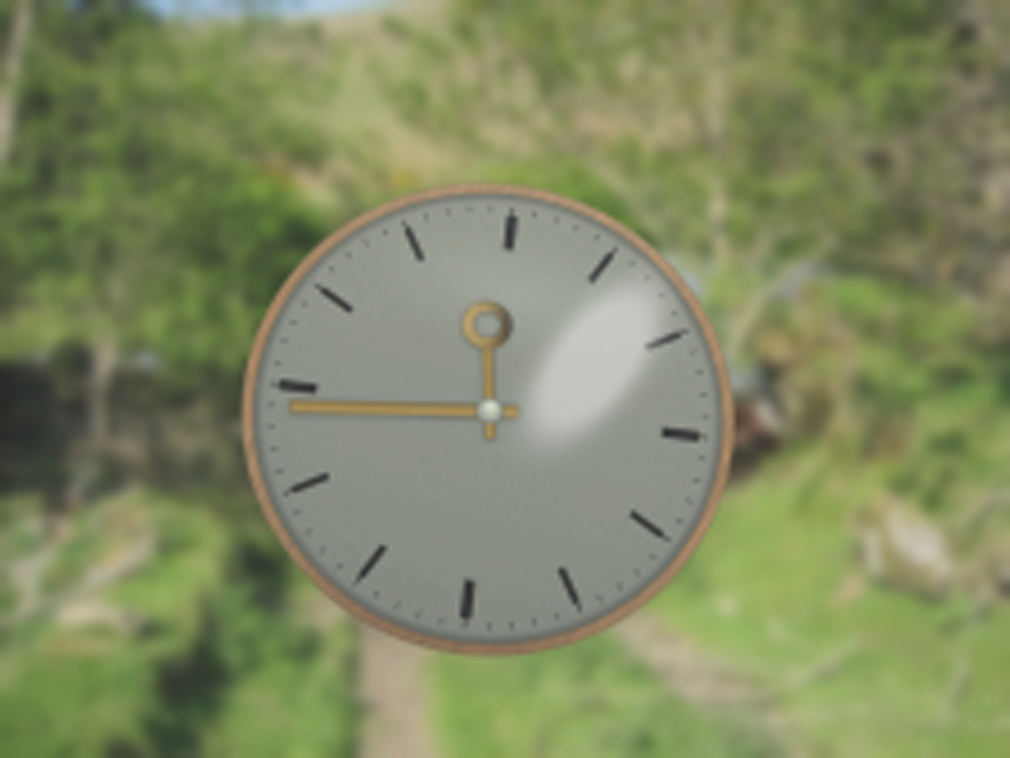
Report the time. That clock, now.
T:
11:44
